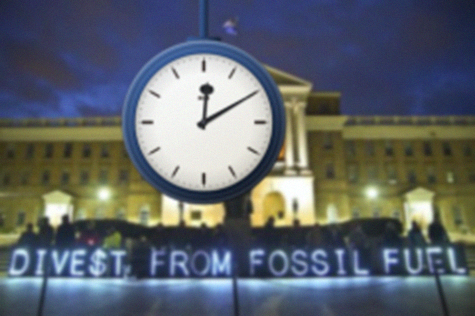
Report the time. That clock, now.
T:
12:10
